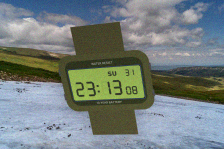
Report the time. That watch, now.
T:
23:13:08
